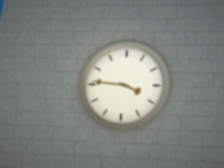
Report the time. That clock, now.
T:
3:46
